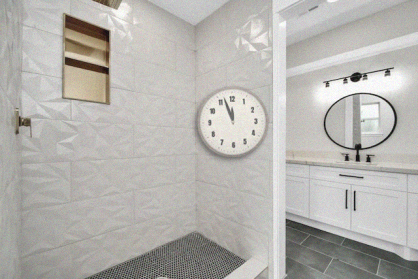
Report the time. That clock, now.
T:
11:57
